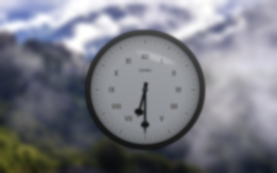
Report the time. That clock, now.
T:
6:30
